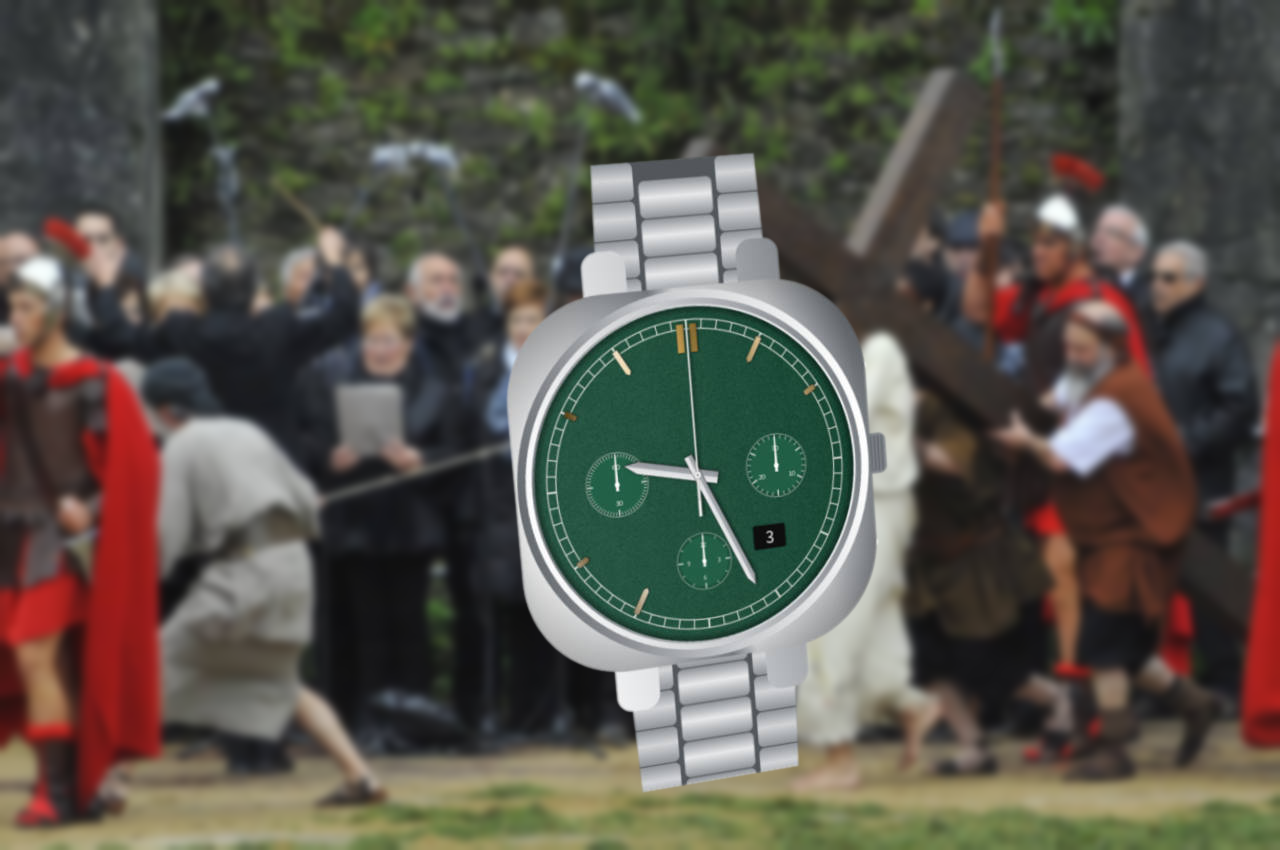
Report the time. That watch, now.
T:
9:26
